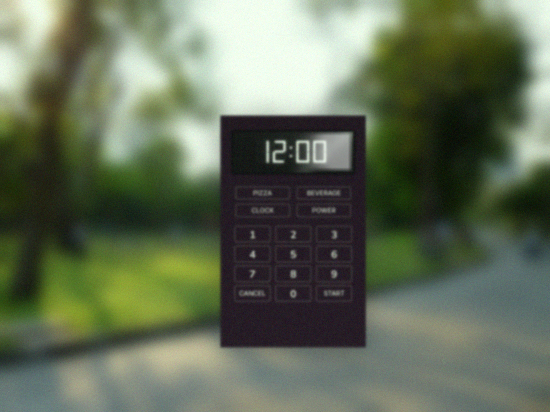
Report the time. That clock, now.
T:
12:00
